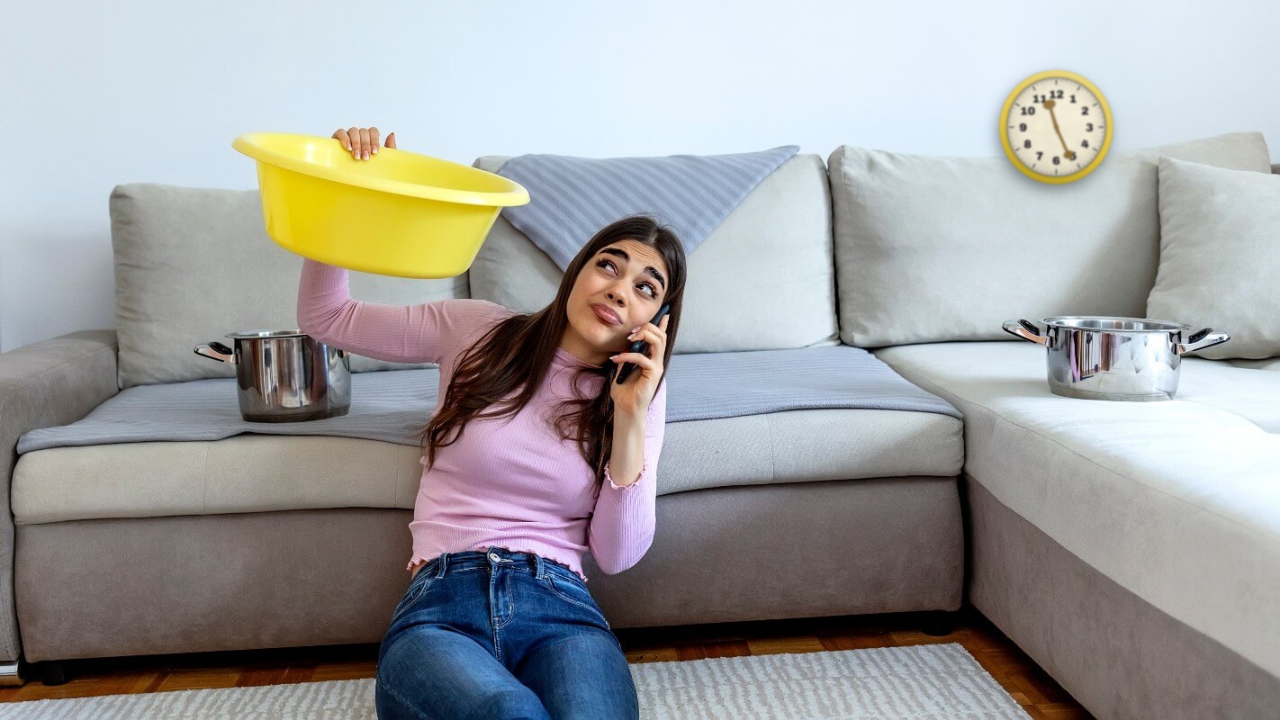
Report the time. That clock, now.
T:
11:26
